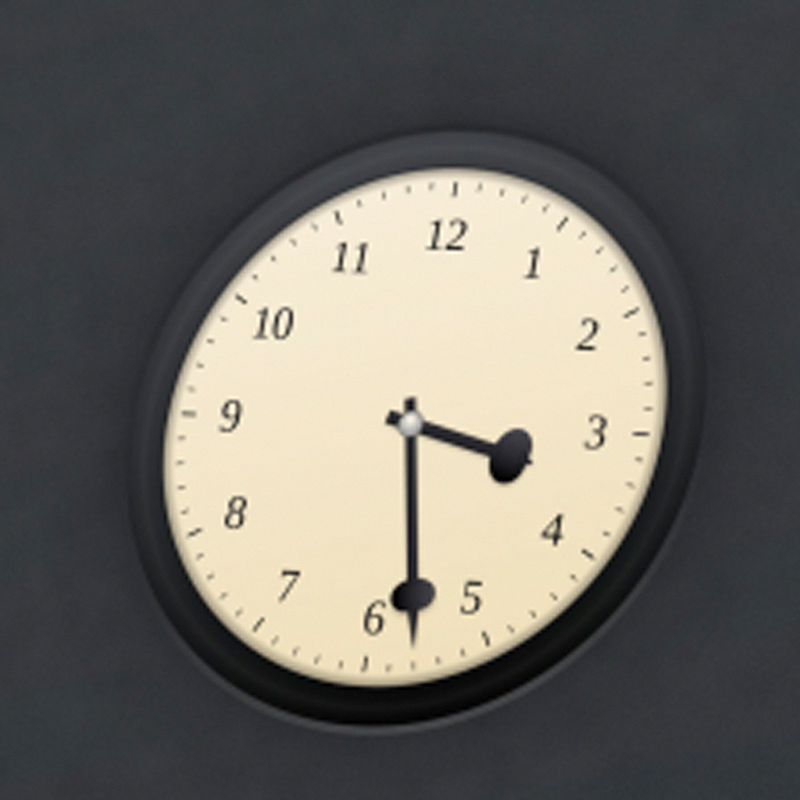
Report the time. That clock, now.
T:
3:28
